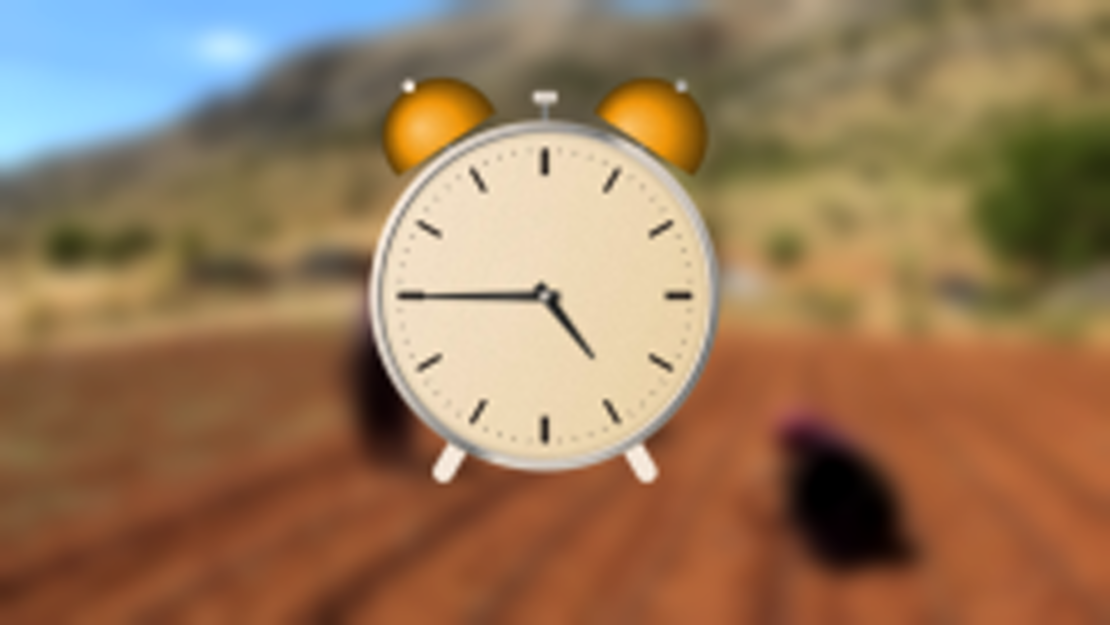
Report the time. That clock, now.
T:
4:45
